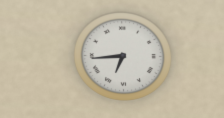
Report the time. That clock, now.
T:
6:44
